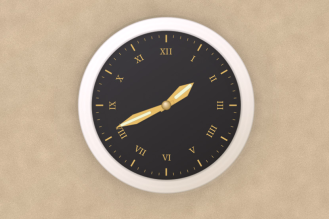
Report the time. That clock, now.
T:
1:41
